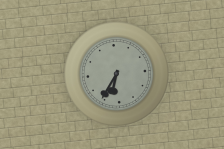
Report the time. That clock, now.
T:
6:36
